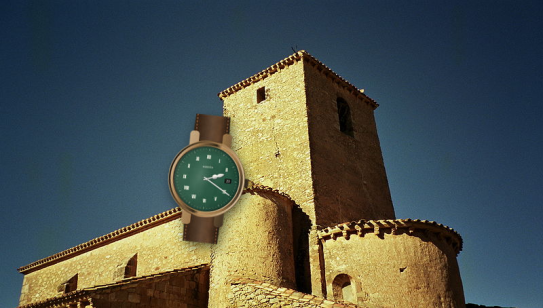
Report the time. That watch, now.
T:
2:20
